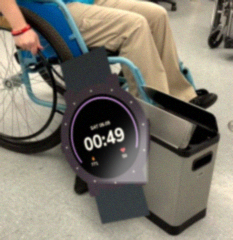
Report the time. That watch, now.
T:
0:49
